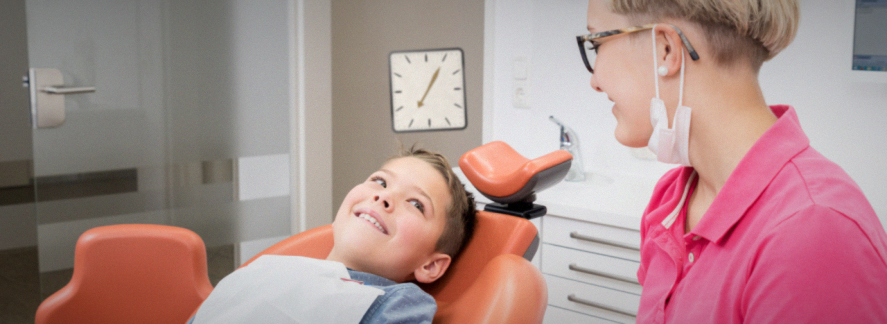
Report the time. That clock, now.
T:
7:05
